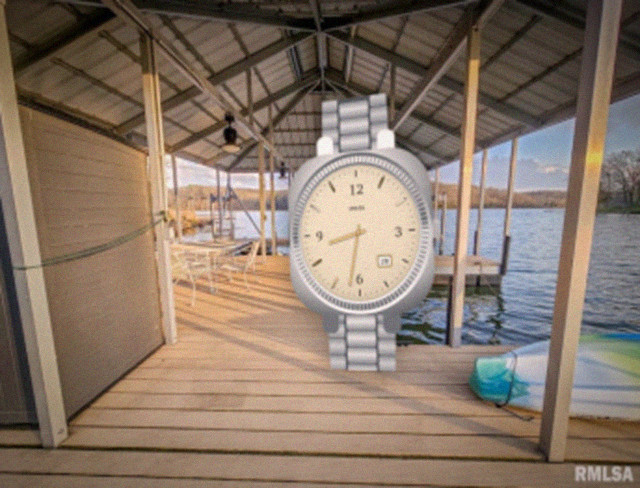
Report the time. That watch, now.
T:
8:32
